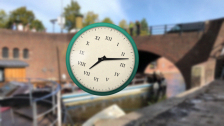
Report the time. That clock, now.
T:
7:12
